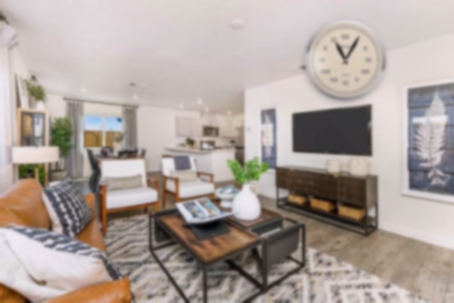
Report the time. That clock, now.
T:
11:05
